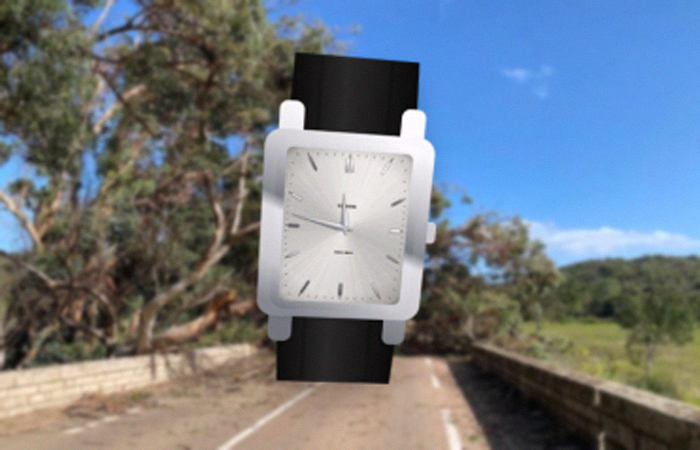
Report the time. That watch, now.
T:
11:47
